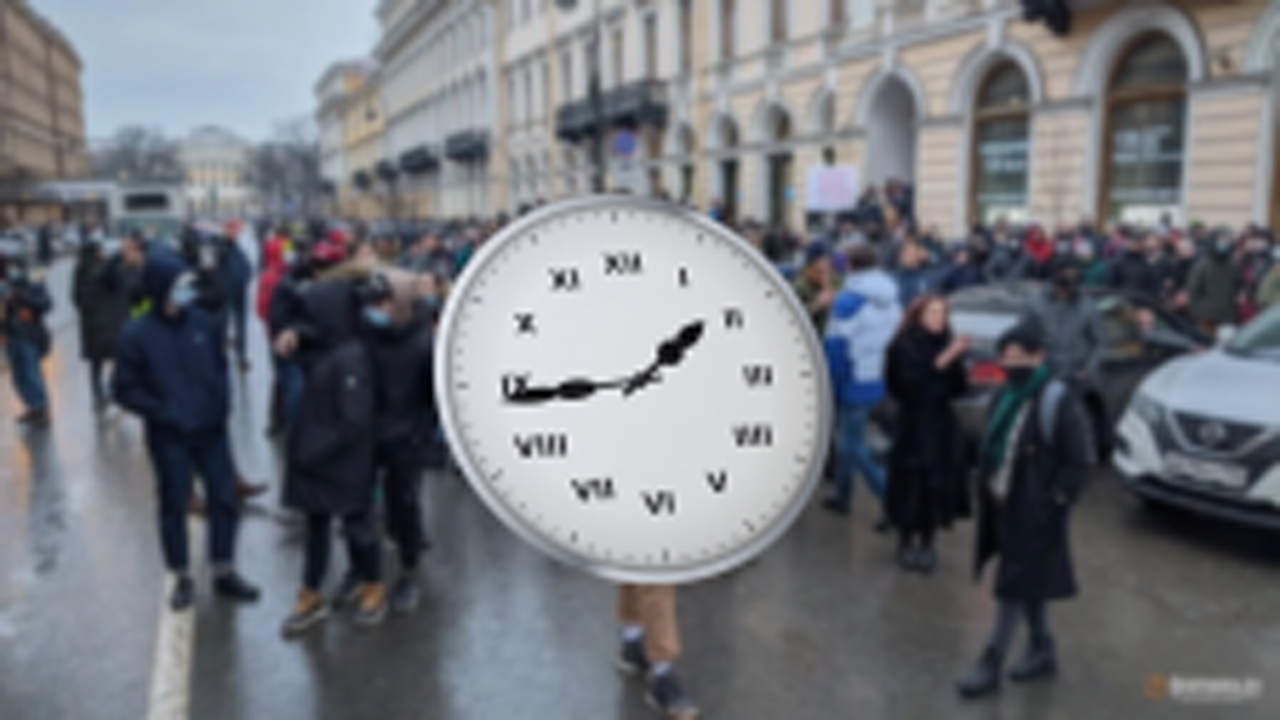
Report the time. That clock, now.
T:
1:44
